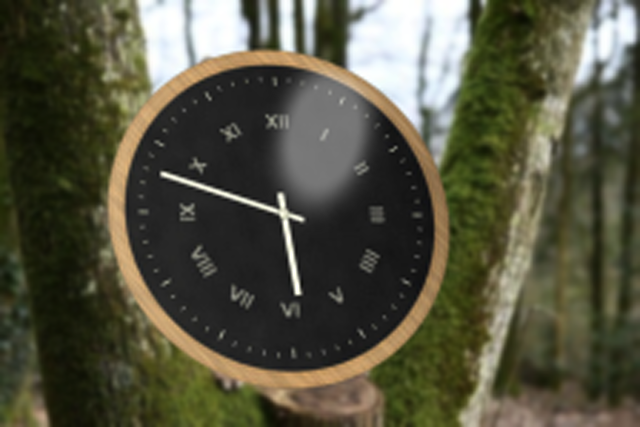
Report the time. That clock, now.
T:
5:48
